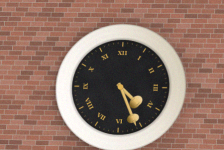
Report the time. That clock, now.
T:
4:26
